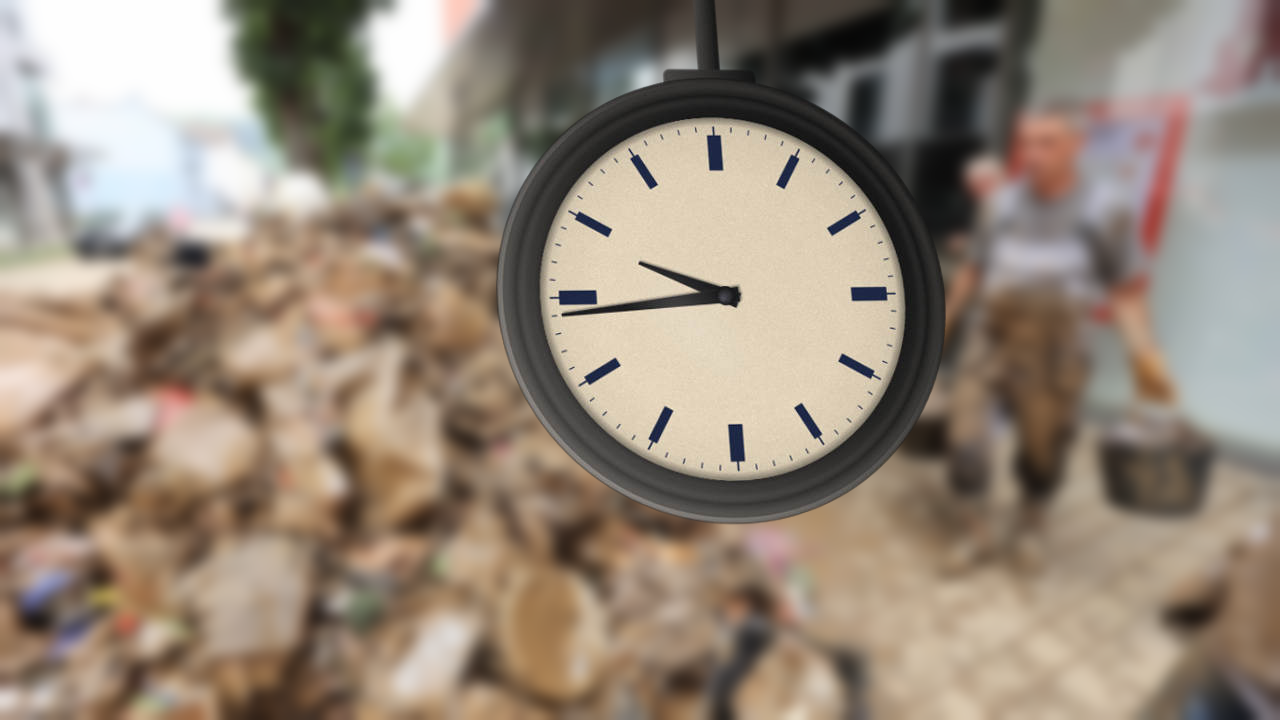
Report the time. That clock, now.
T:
9:44
